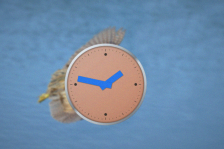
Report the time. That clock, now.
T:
1:47
